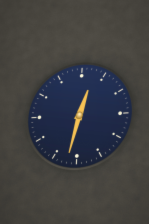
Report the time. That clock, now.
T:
12:32
